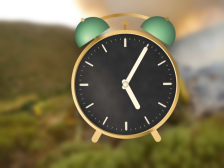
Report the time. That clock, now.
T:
5:05
